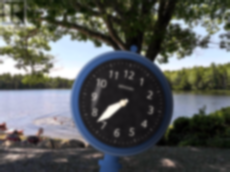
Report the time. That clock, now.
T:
7:37
